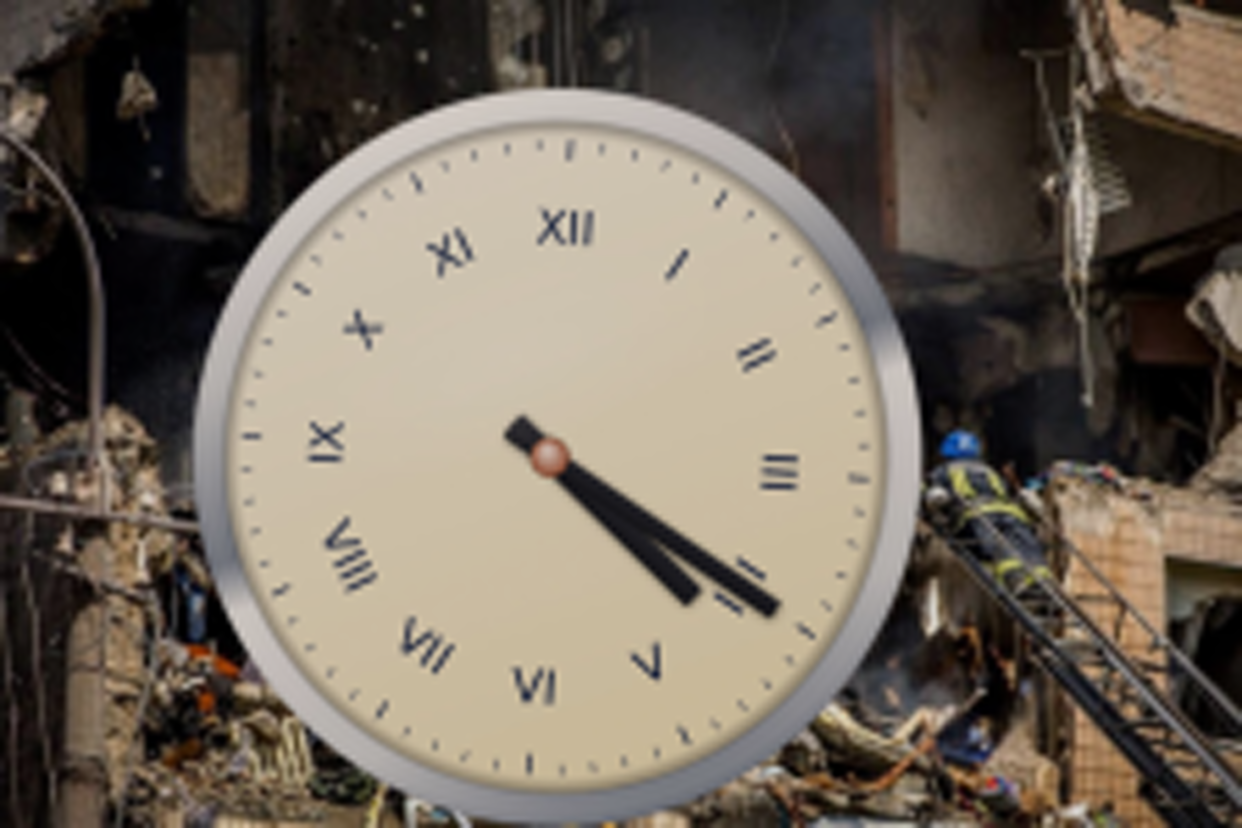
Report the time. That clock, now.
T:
4:20
